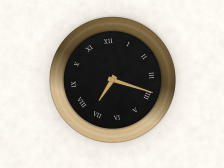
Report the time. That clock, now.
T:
7:19
